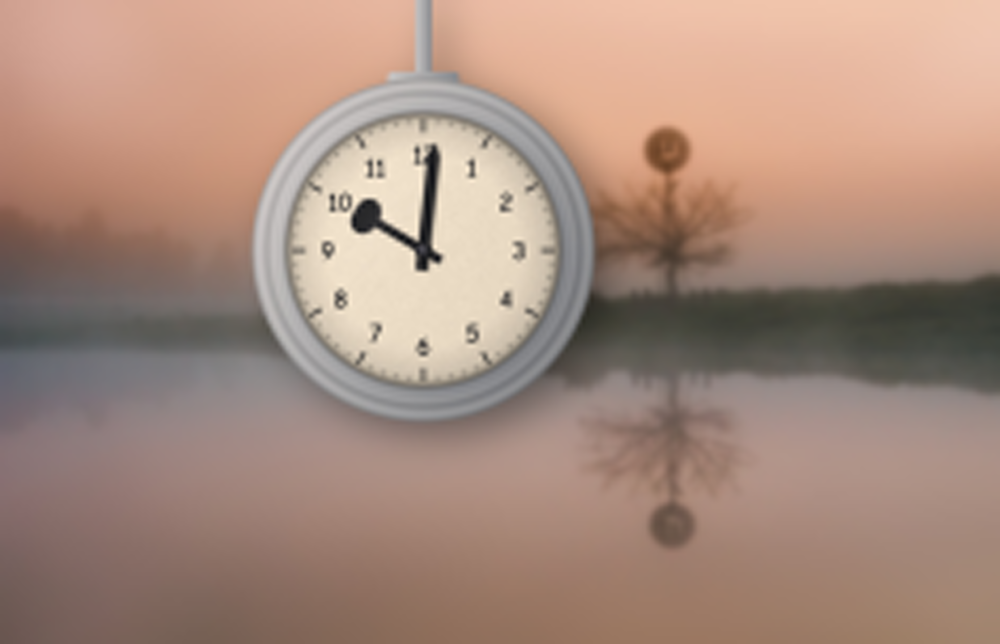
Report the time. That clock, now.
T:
10:01
